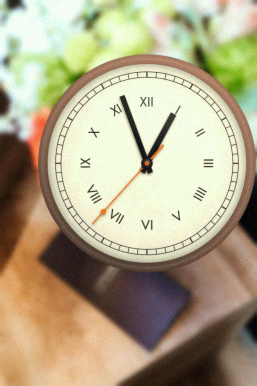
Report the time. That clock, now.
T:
12:56:37
